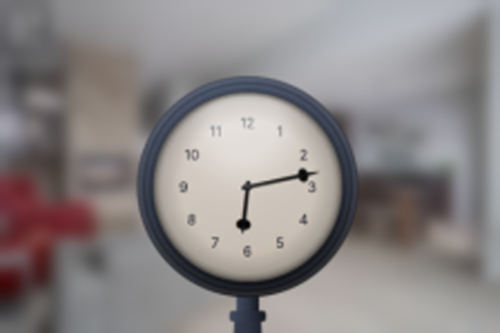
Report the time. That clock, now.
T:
6:13
